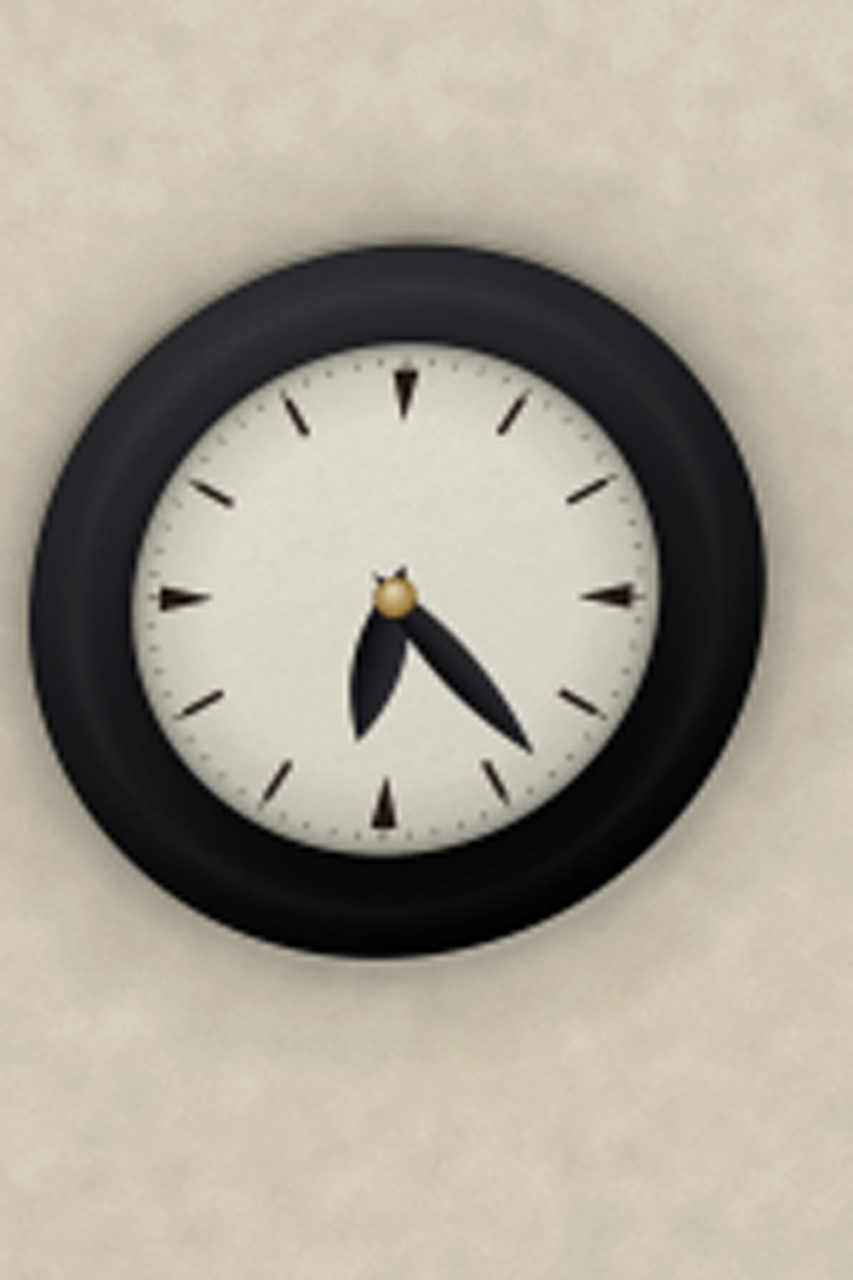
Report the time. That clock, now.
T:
6:23
